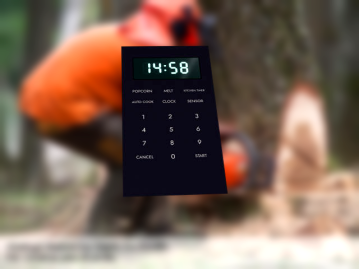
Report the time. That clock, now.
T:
14:58
